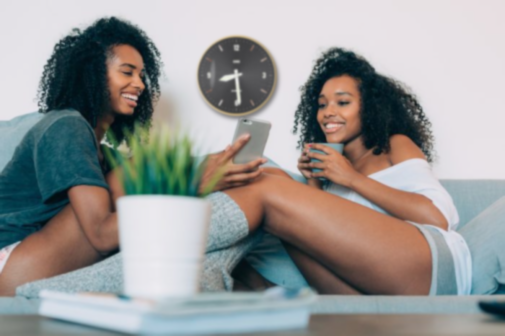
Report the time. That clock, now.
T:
8:29
